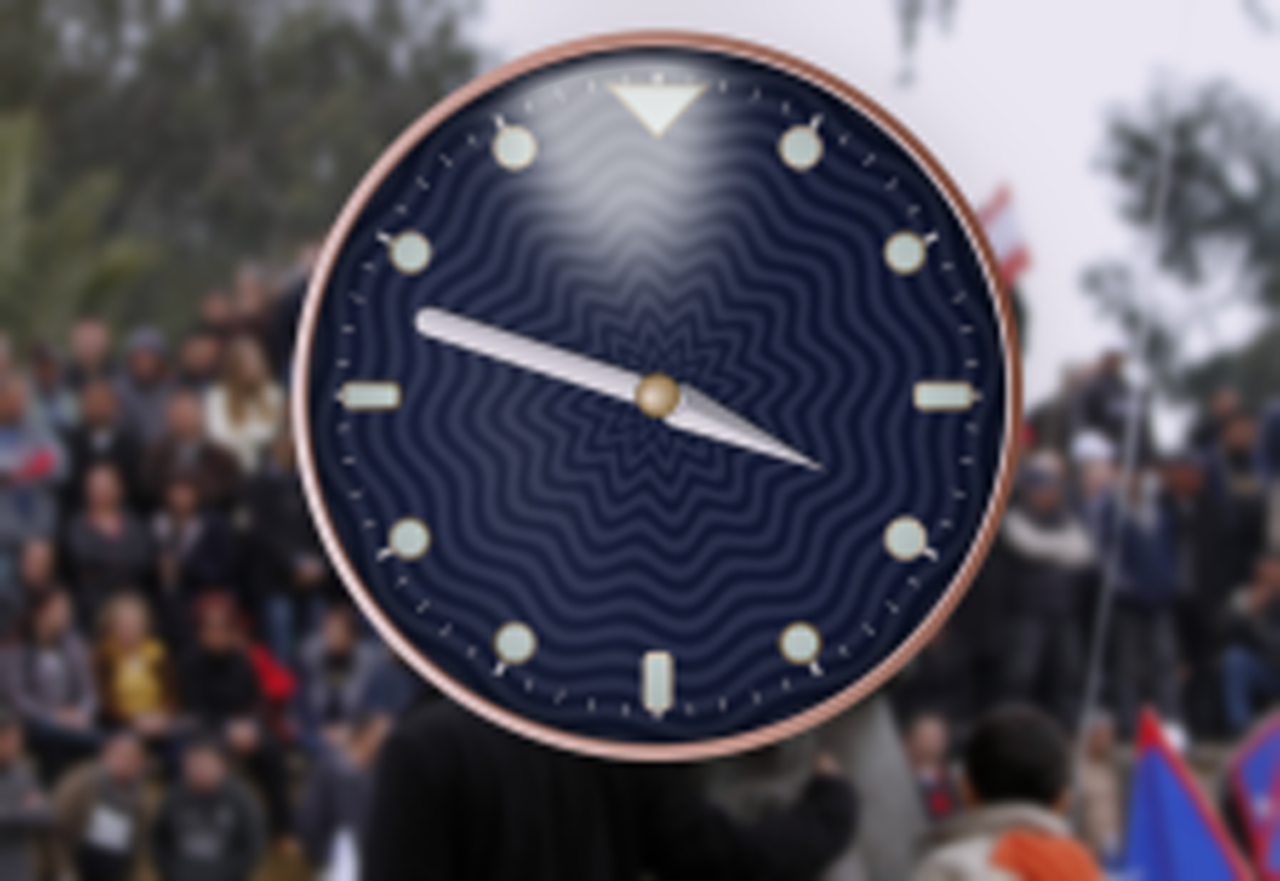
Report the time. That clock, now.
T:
3:48
